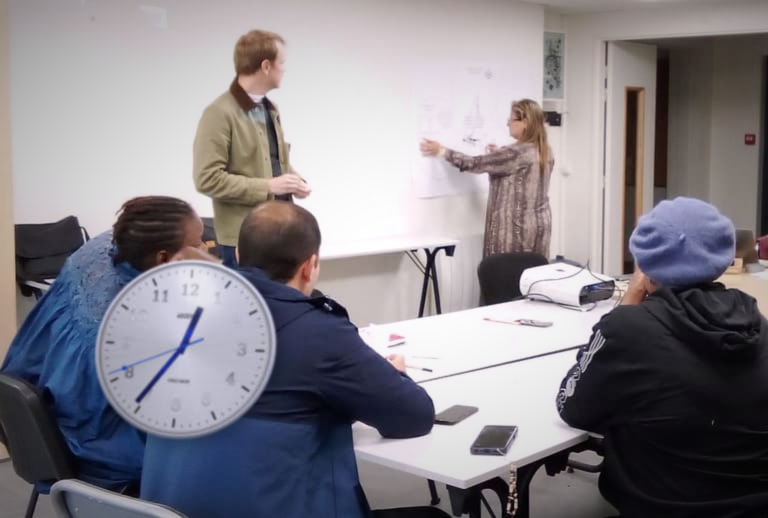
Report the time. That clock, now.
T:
12:35:41
